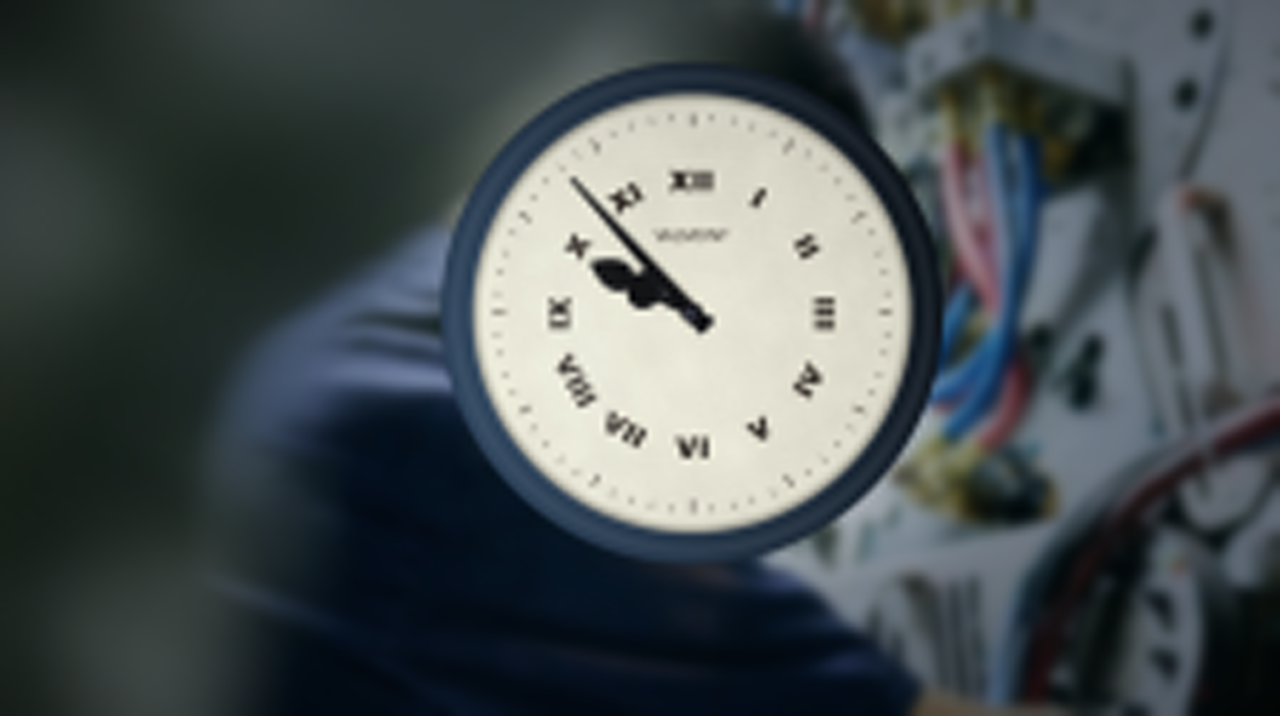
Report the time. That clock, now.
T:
9:53
